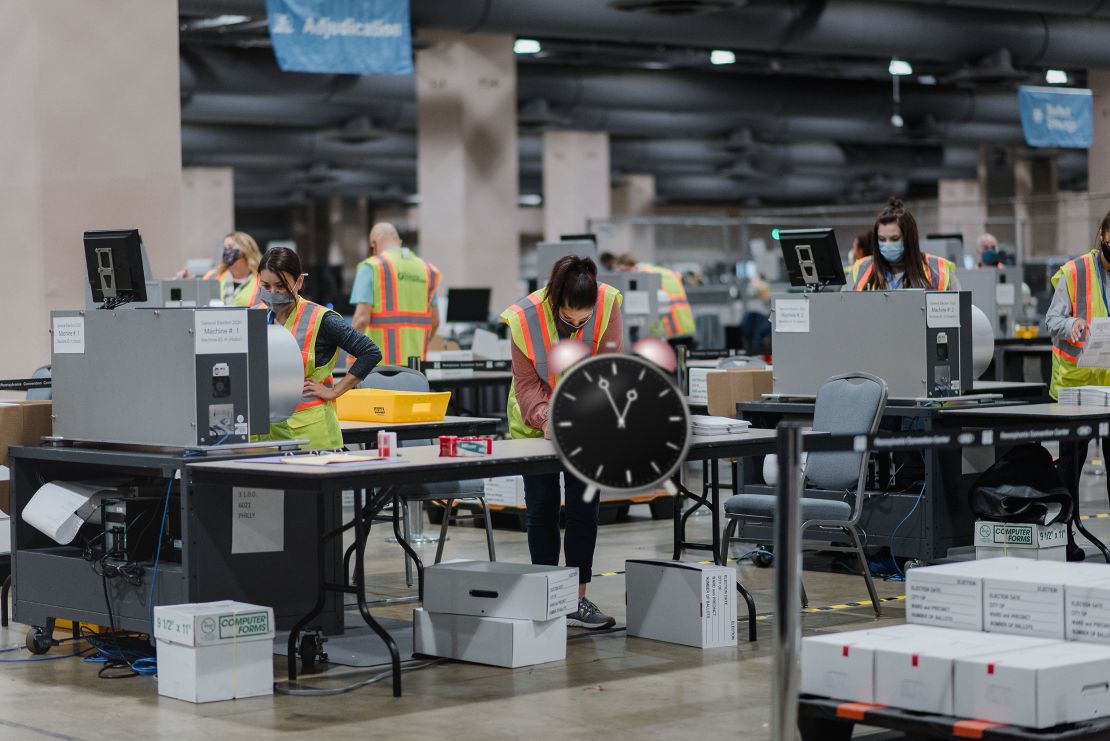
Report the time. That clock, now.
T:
12:57
